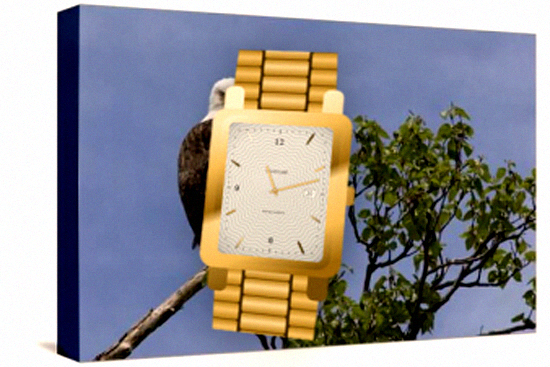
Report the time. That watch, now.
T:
11:12
